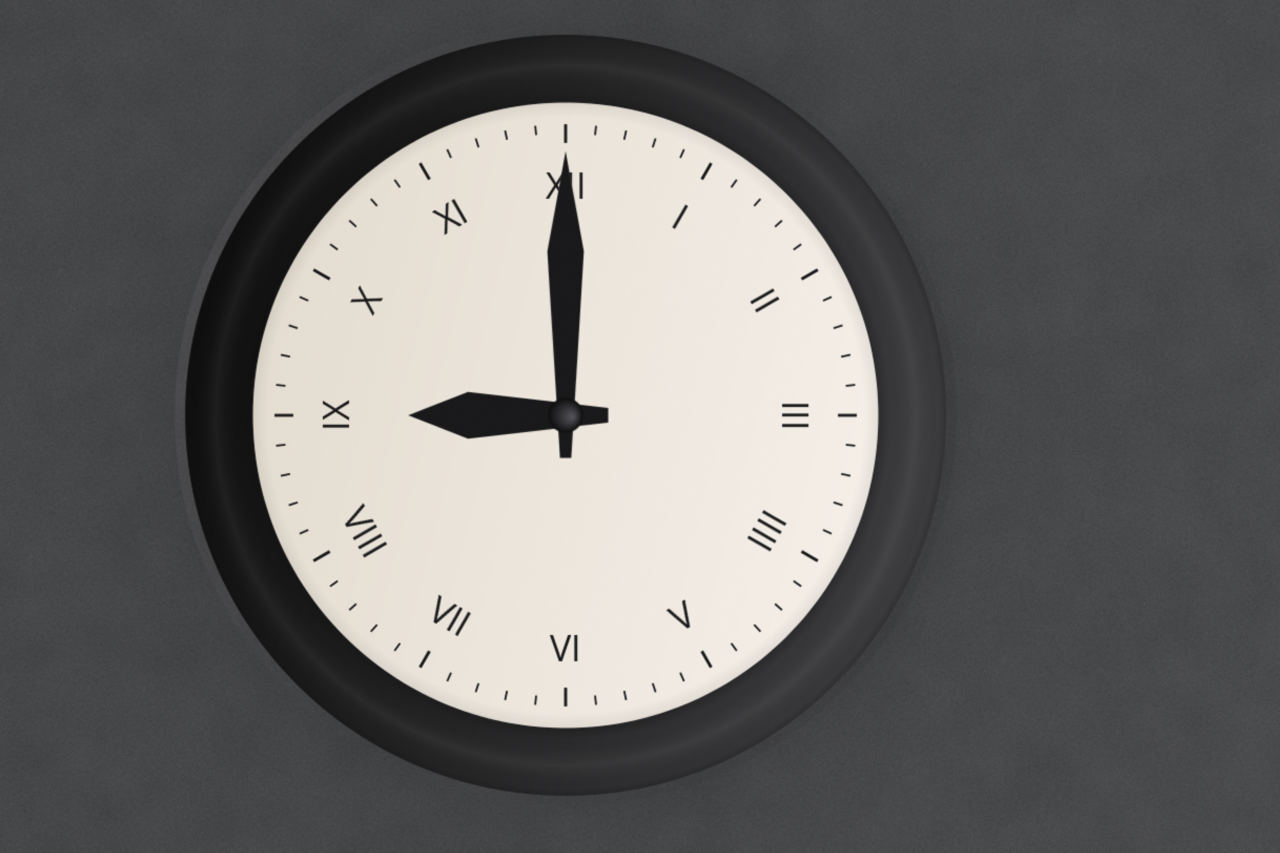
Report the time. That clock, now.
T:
9:00
